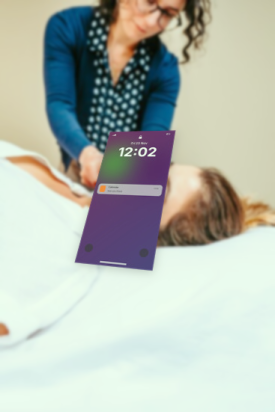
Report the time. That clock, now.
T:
12:02
